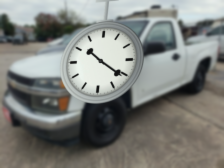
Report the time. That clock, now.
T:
10:21
